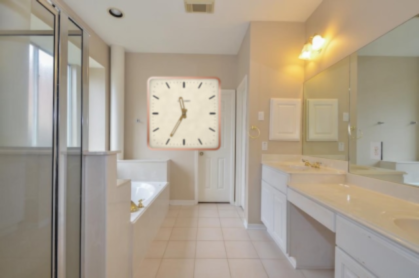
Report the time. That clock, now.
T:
11:35
